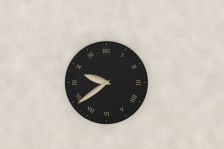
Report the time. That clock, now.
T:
9:39
